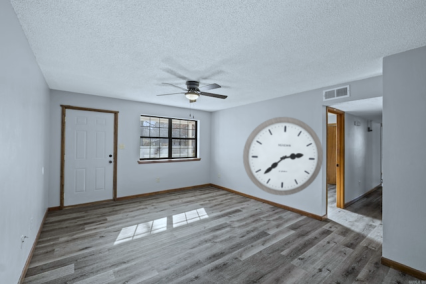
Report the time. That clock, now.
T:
2:38
